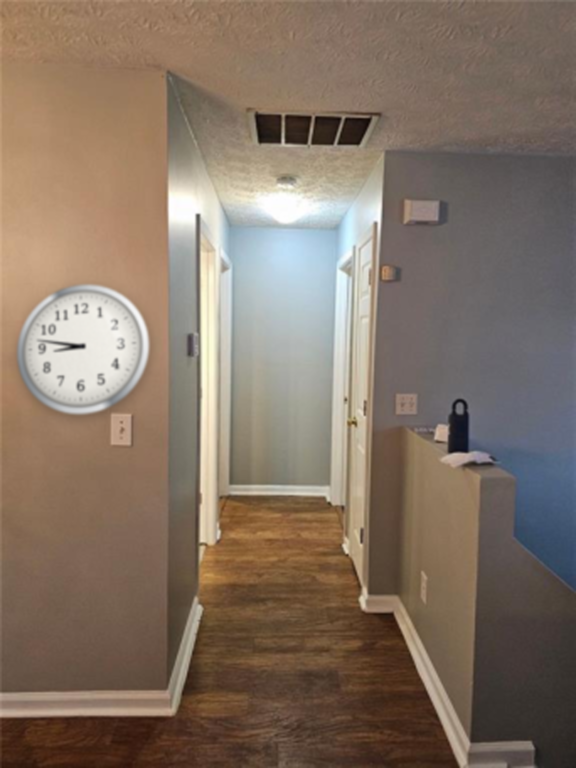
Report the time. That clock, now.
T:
8:47
